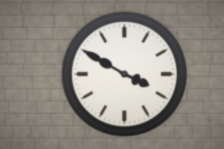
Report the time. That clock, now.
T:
3:50
